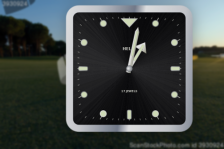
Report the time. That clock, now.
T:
1:02
